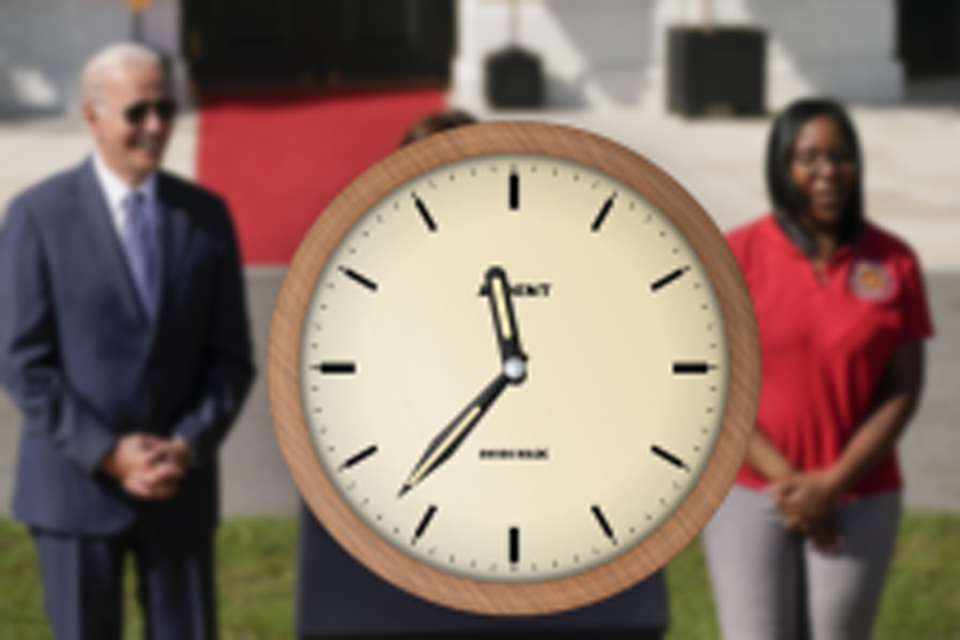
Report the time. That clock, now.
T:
11:37
